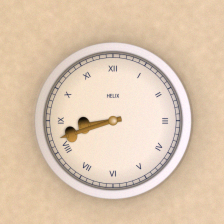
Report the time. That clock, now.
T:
8:42
